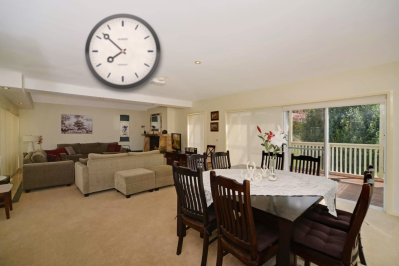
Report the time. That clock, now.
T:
7:52
